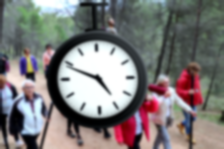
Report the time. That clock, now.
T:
4:49
